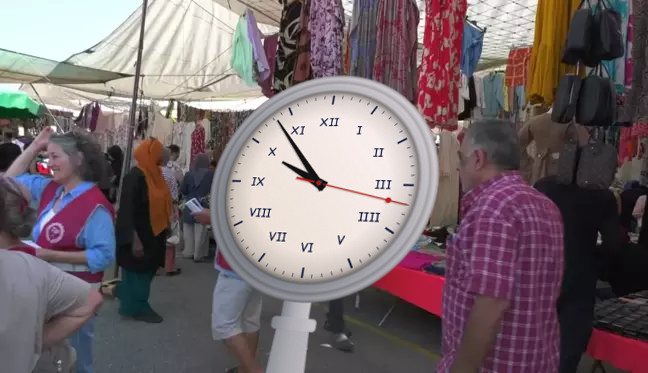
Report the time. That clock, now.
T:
9:53:17
